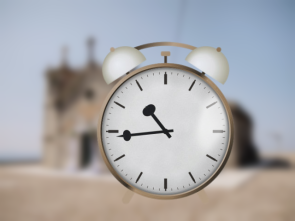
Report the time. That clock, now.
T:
10:44
